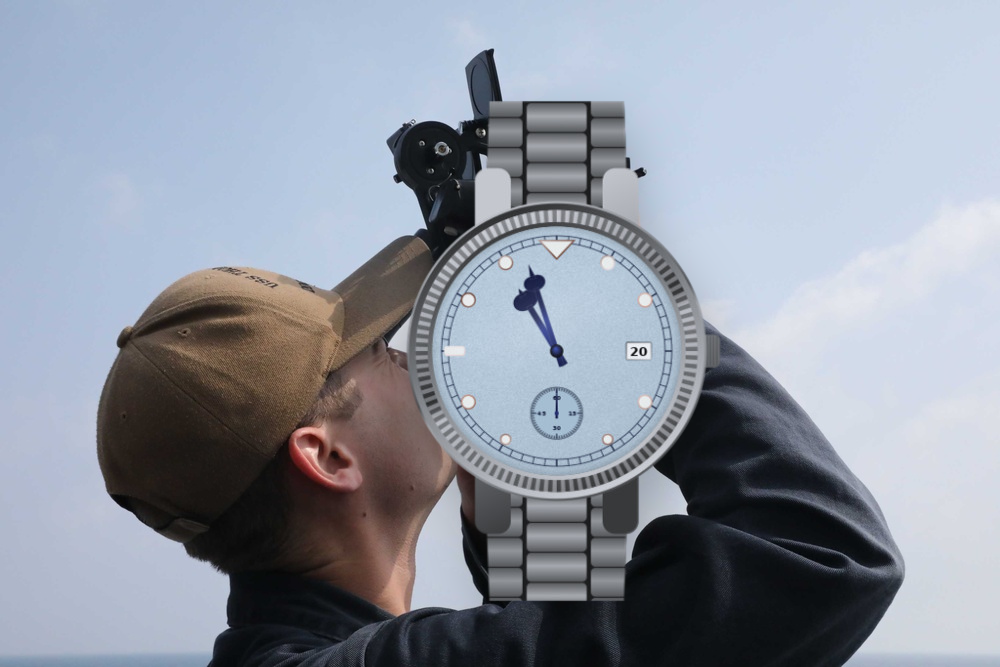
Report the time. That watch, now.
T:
10:57
